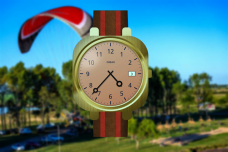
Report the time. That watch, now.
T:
4:37
